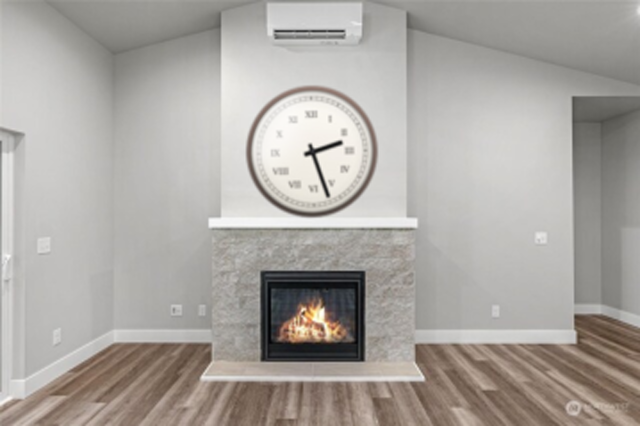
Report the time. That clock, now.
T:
2:27
